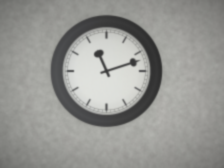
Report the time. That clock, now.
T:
11:12
